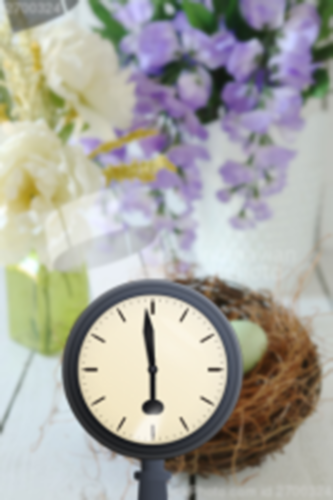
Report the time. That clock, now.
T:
5:59
